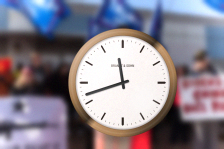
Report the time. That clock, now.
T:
11:42
